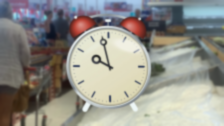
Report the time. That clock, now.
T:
9:58
